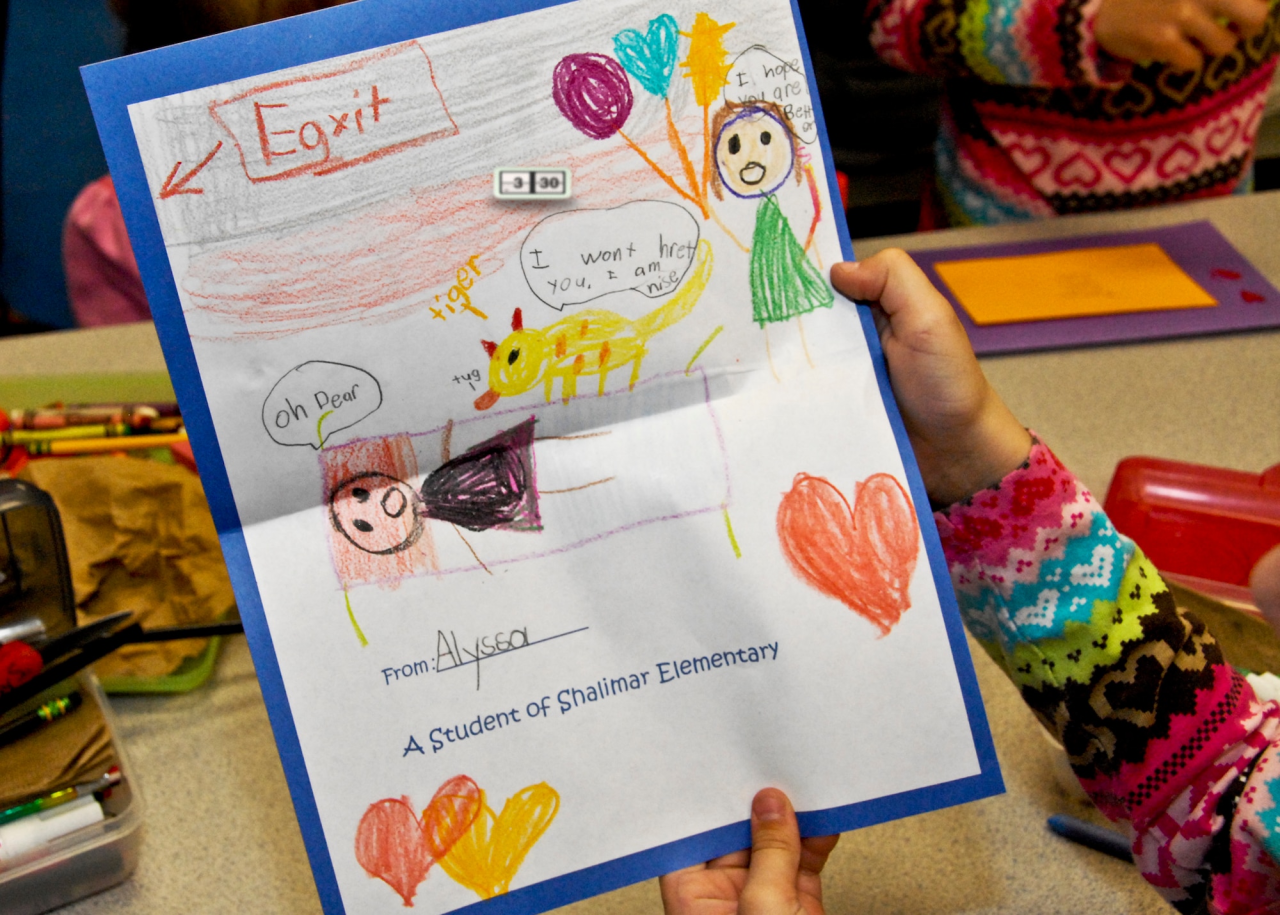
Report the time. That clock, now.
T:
3:30
